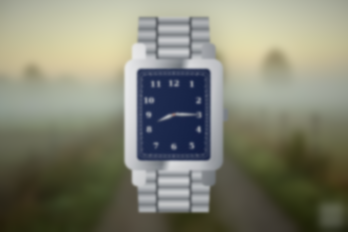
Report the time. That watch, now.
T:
8:15
